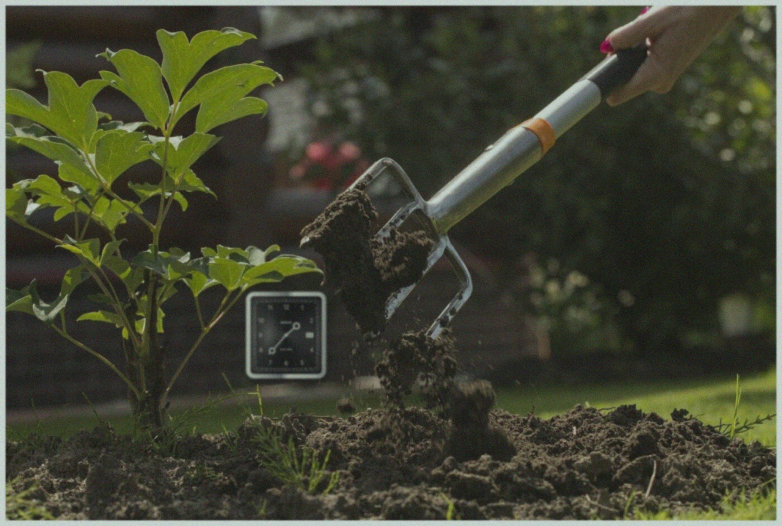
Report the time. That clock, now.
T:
1:37
